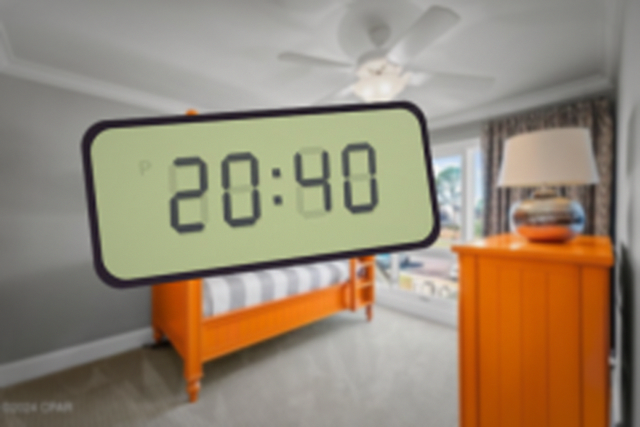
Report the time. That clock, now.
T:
20:40
